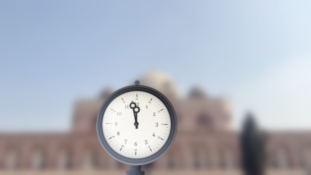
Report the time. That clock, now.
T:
11:58
